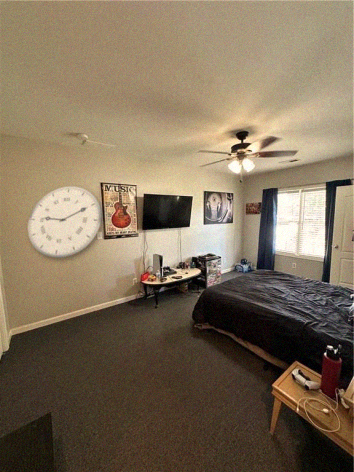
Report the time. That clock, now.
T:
9:10
